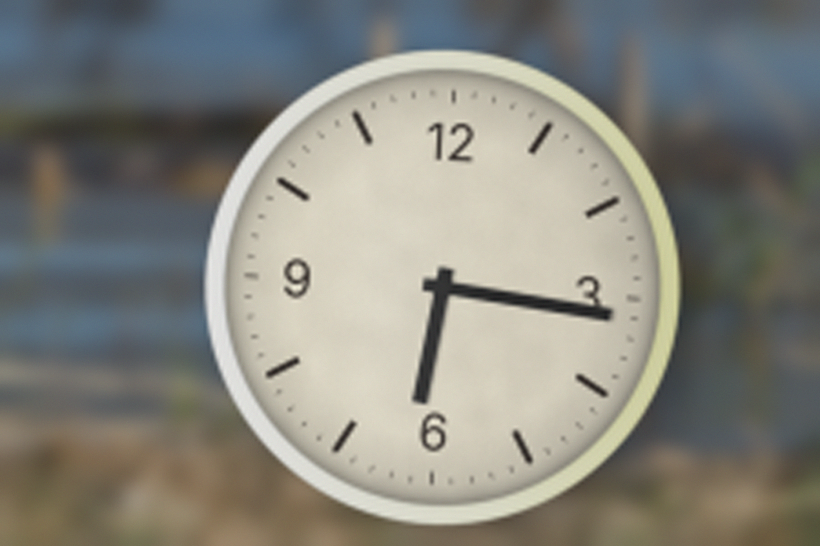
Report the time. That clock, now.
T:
6:16
